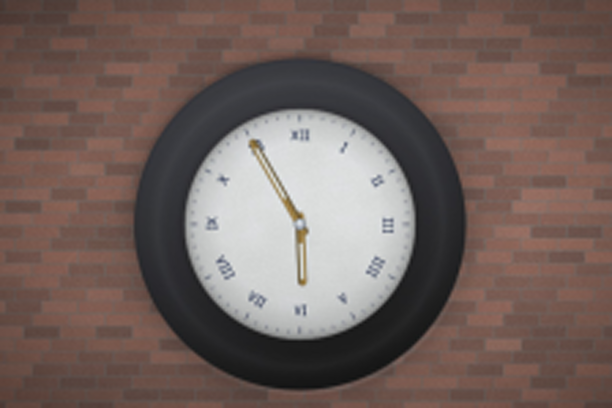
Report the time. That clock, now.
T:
5:55
